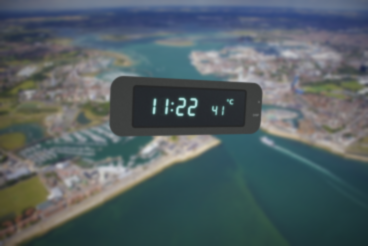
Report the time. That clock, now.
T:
11:22
